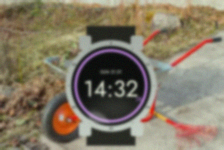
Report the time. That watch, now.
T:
14:32
